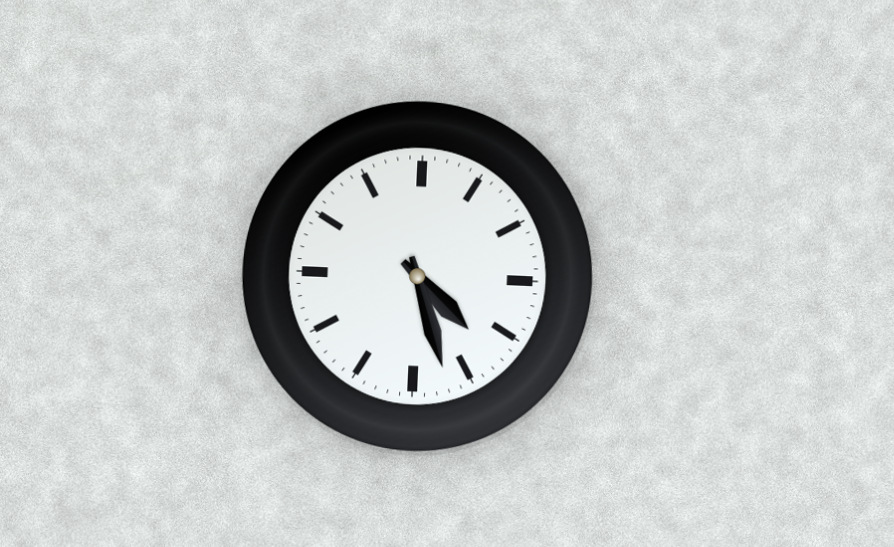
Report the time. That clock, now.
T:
4:27
